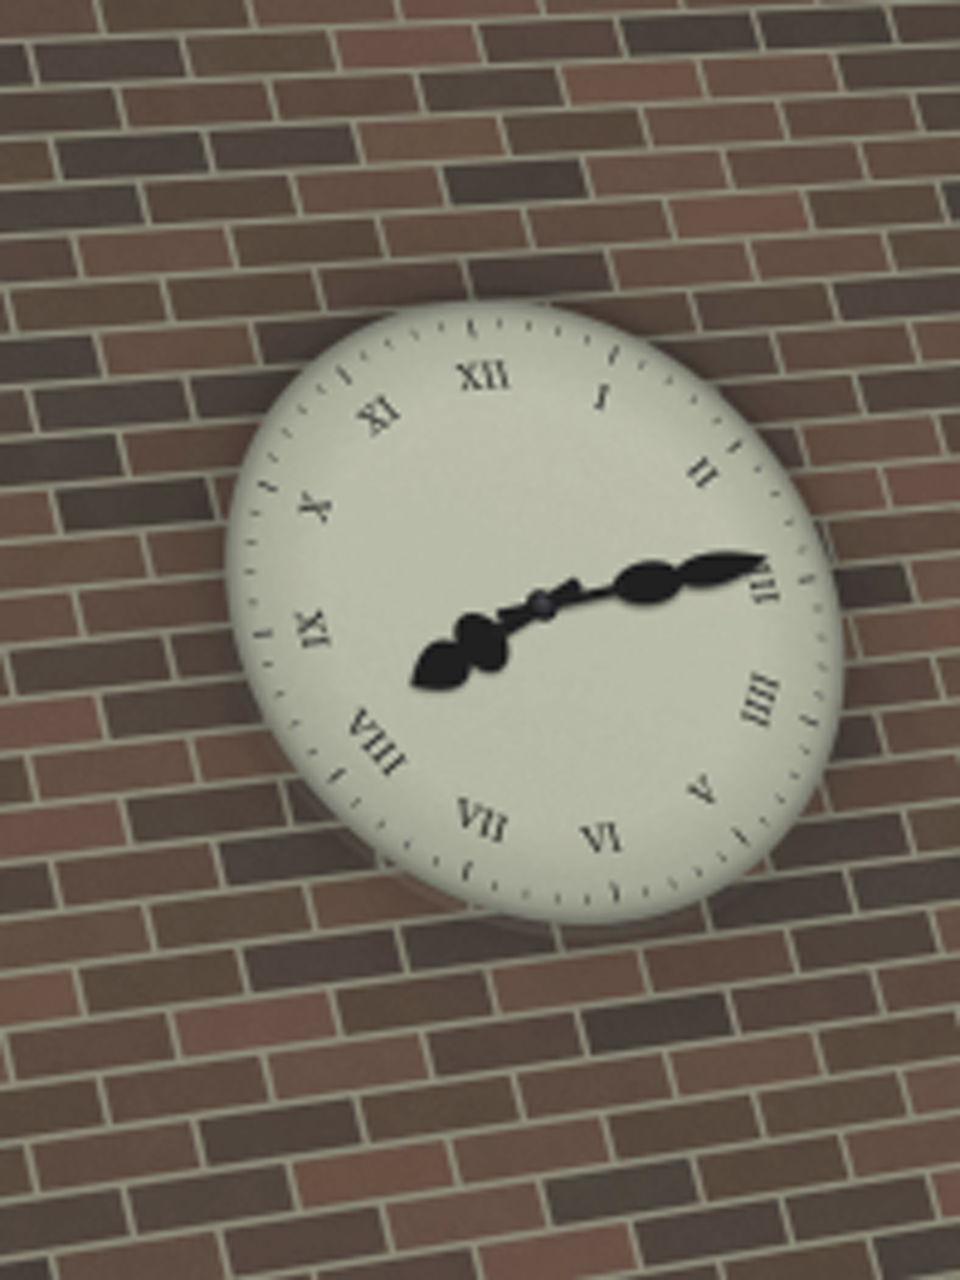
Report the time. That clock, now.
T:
8:14
